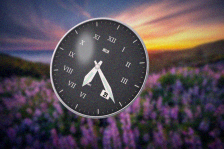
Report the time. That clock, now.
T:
6:21
